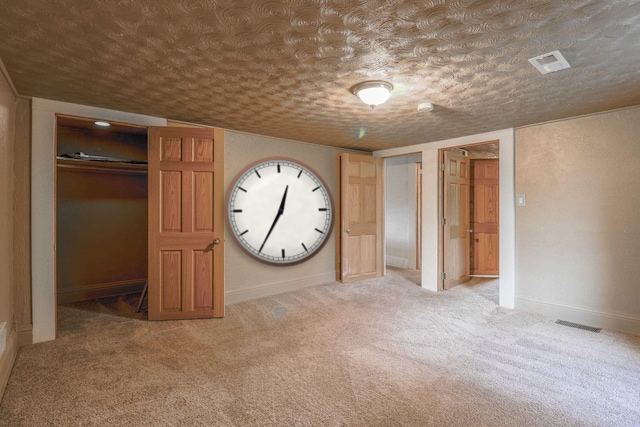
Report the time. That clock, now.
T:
12:35
